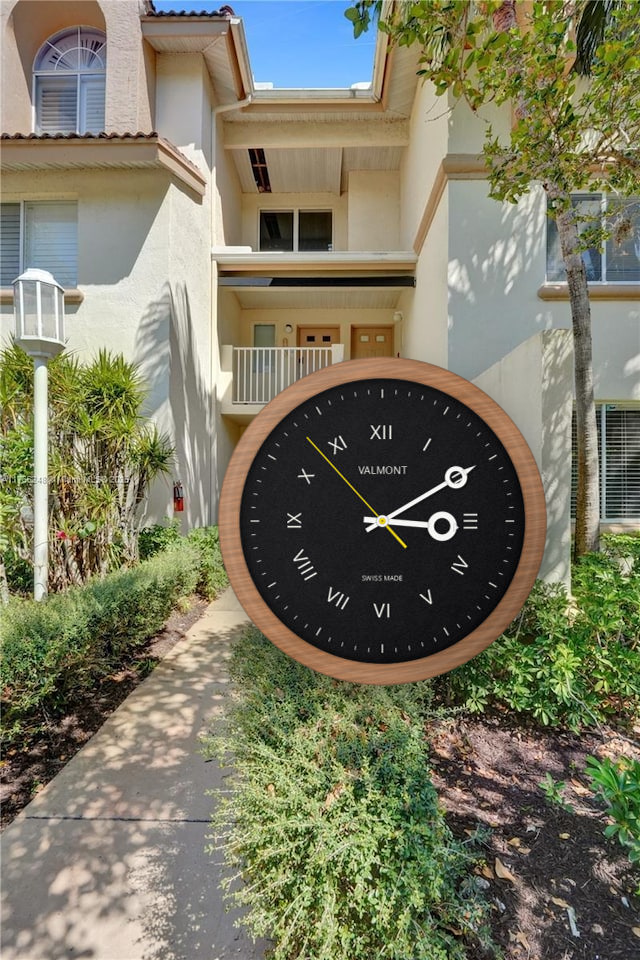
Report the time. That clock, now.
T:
3:09:53
